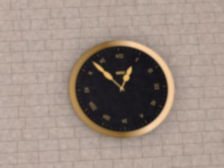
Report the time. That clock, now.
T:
12:53
